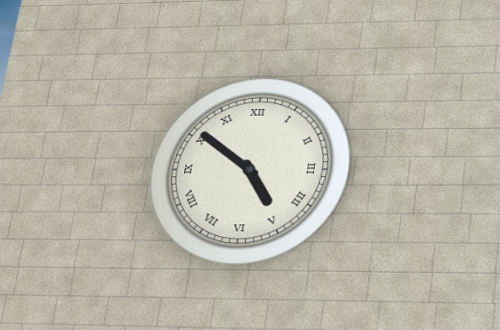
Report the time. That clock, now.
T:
4:51
